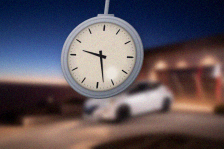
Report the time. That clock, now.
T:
9:28
